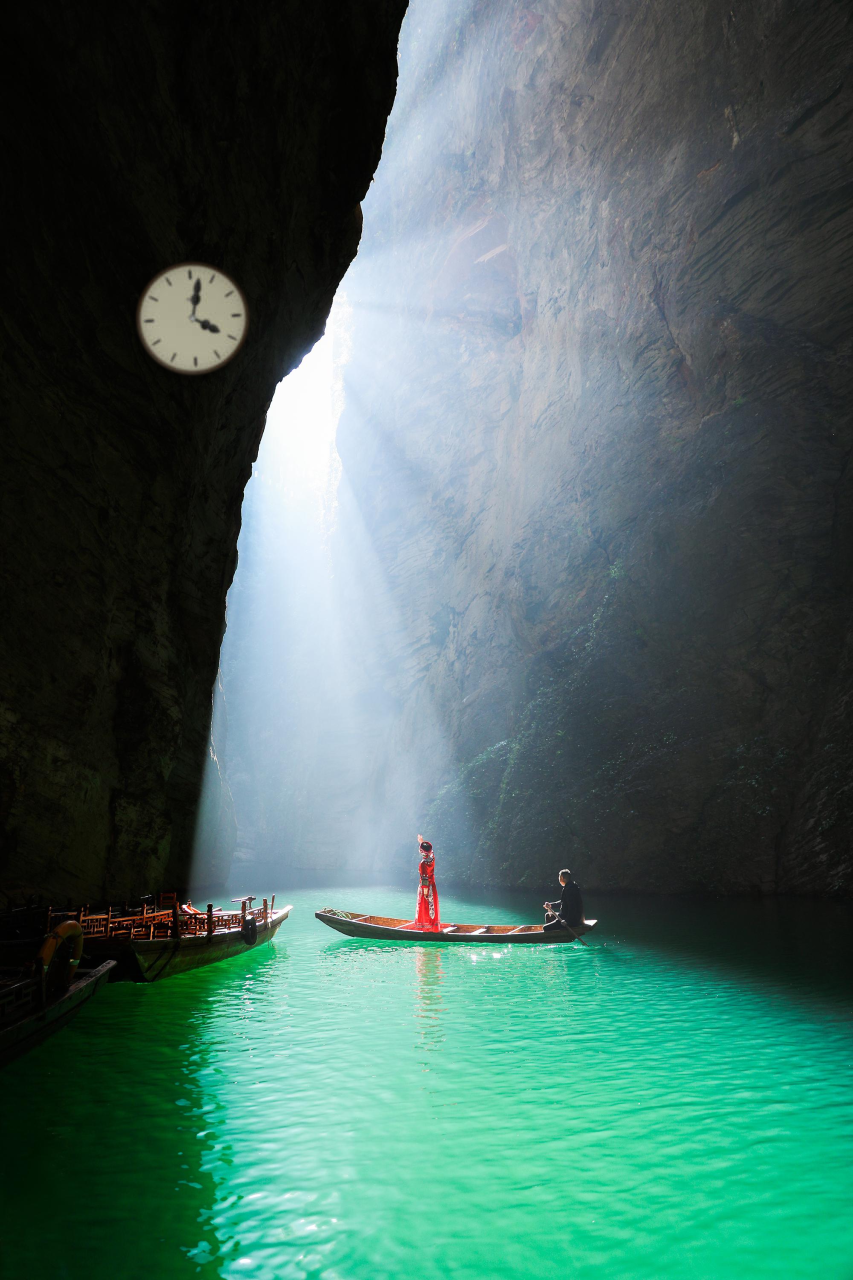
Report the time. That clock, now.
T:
4:02
